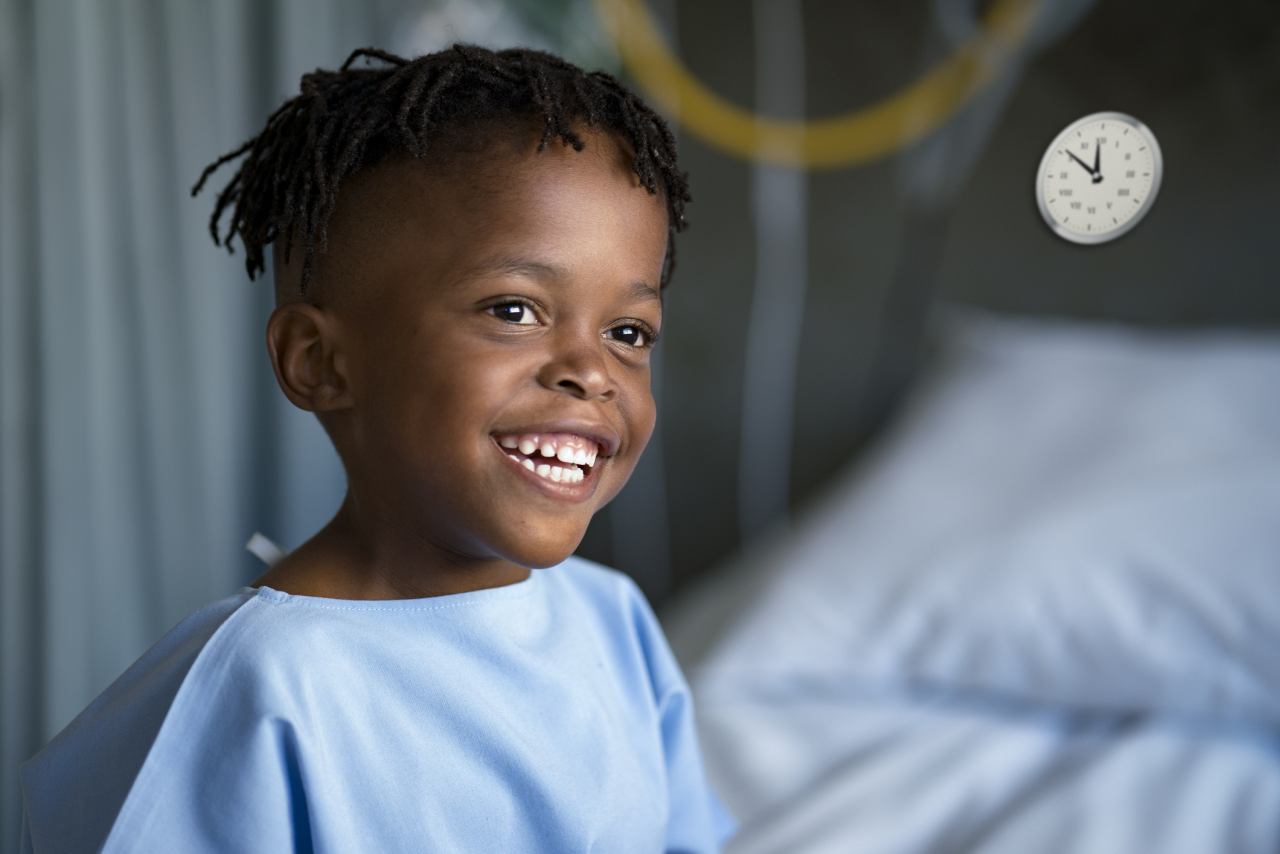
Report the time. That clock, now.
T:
11:51
